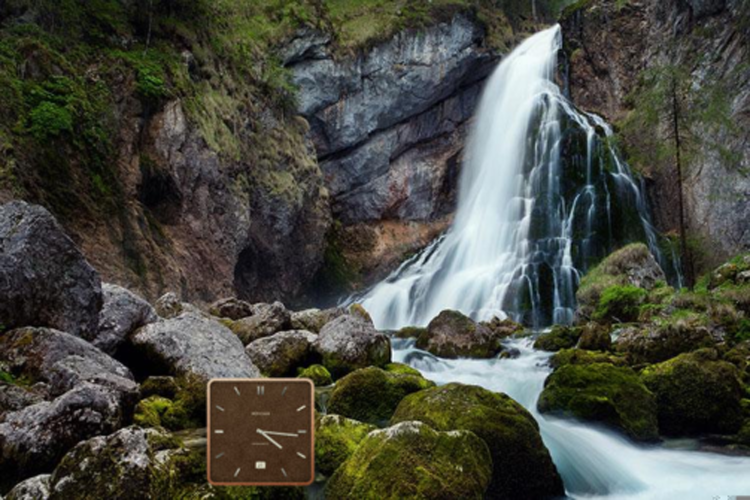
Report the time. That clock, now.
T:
4:16
